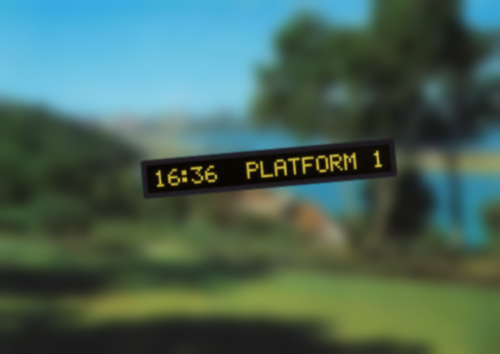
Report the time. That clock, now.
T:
16:36
